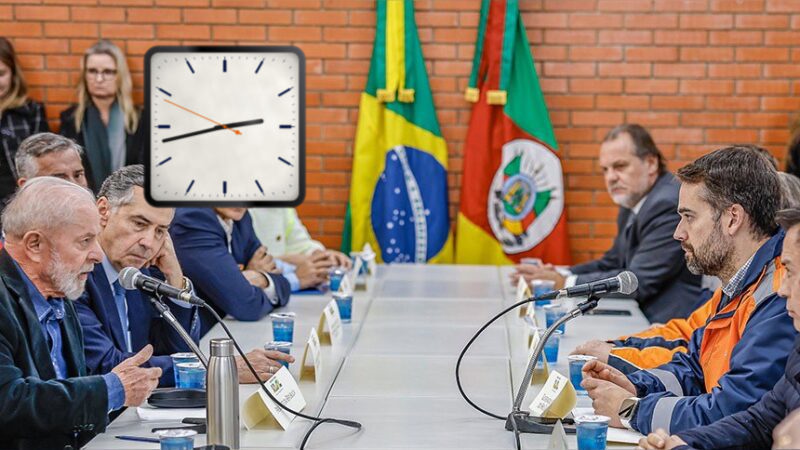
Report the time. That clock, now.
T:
2:42:49
